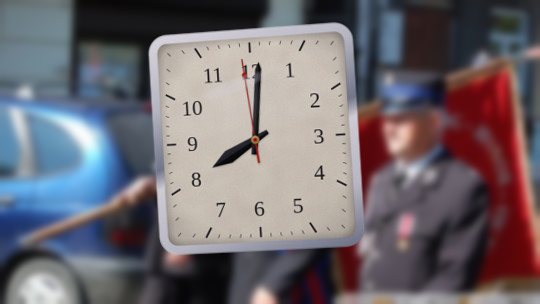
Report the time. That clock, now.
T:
8:00:59
